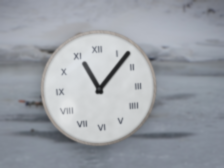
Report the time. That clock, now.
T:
11:07
